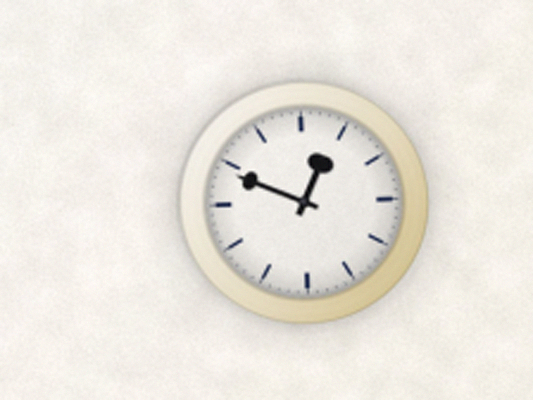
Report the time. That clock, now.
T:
12:49
